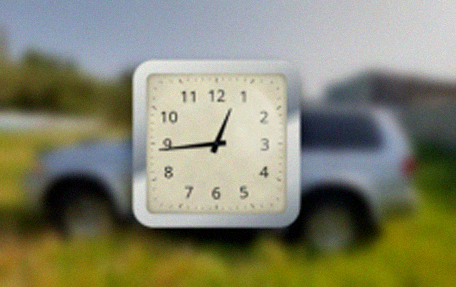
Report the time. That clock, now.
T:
12:44
